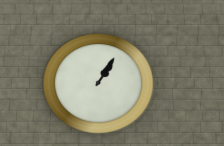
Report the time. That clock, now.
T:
1:05
